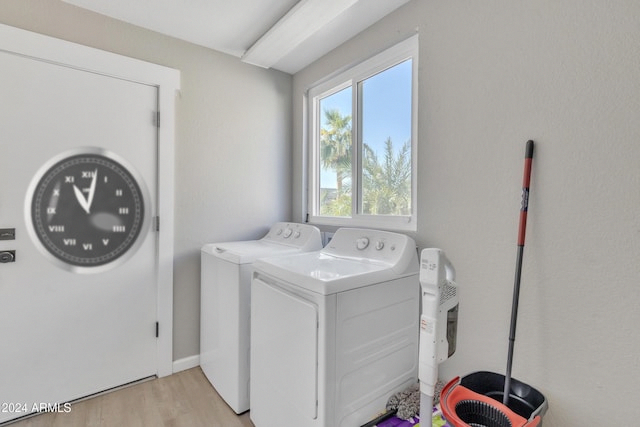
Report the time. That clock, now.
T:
11:02
